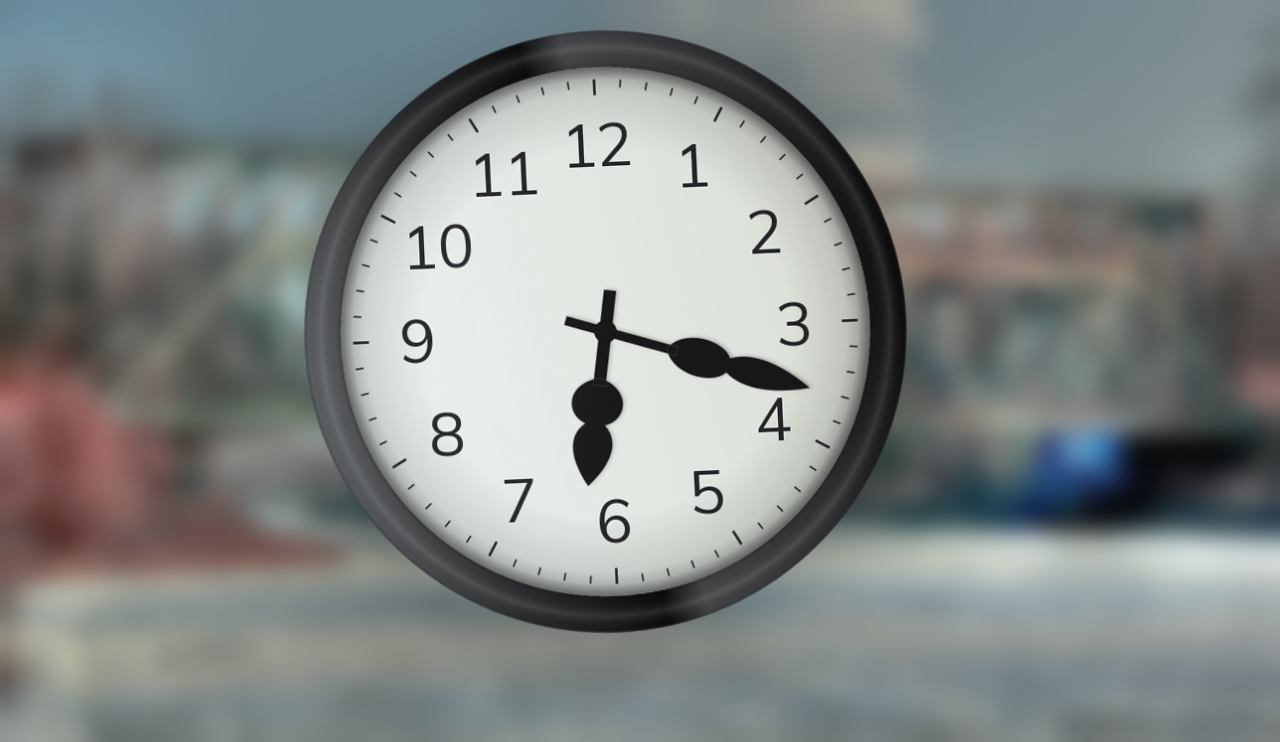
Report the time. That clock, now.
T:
6:18
